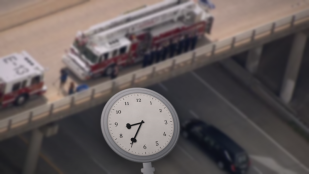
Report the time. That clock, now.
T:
8:35
